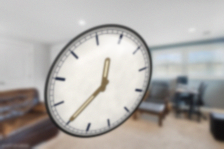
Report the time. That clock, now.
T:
11:35
